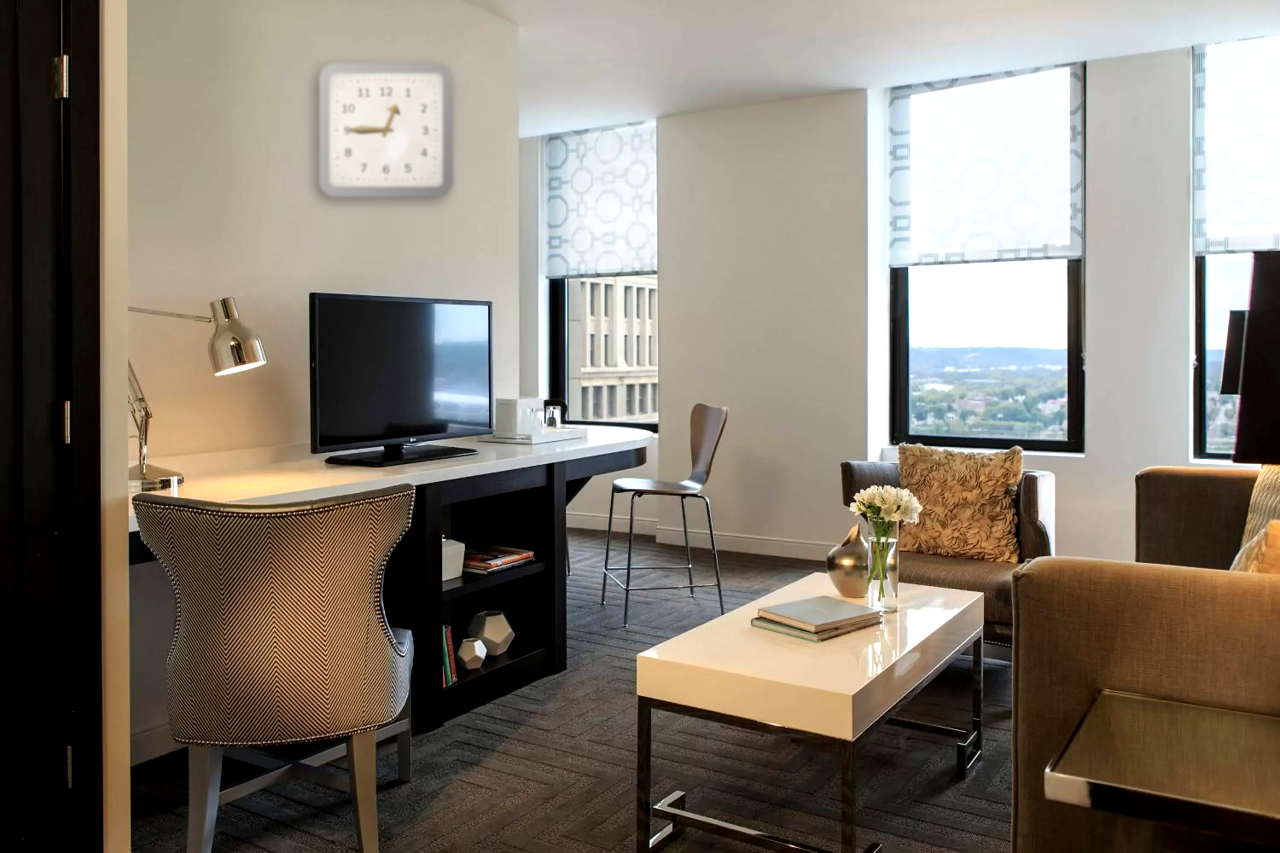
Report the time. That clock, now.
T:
12:45
